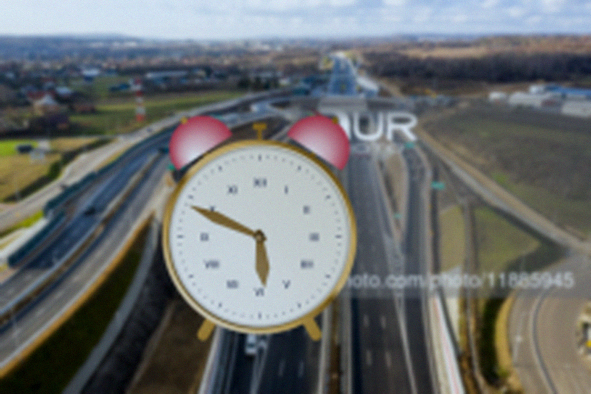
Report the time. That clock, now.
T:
5:49
